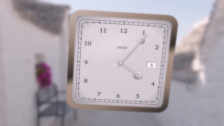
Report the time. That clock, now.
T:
4:06
